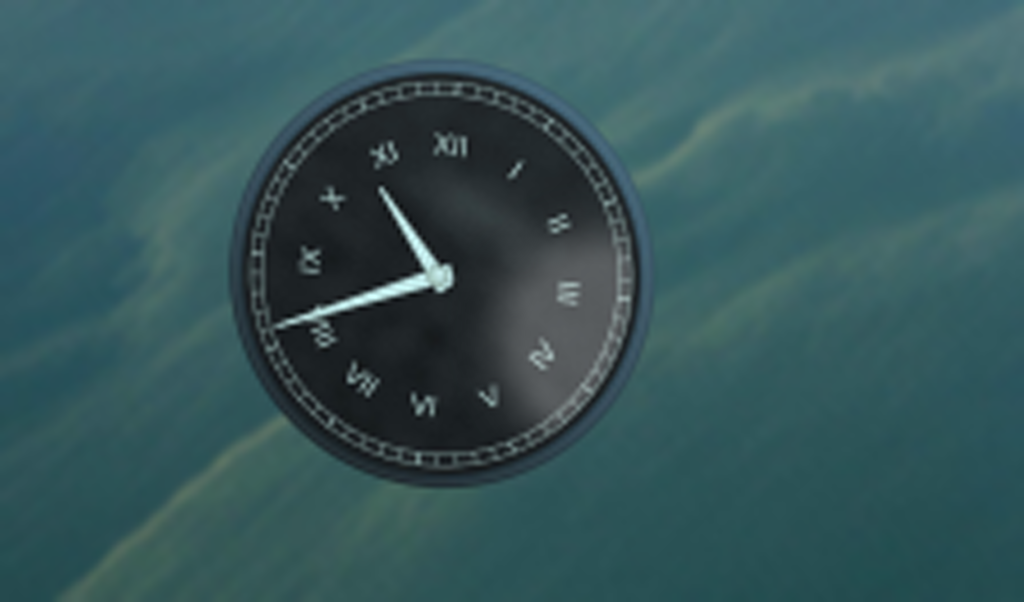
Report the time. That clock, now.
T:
10:41
